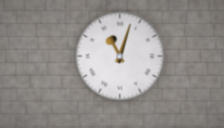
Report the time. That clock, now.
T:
11:03
